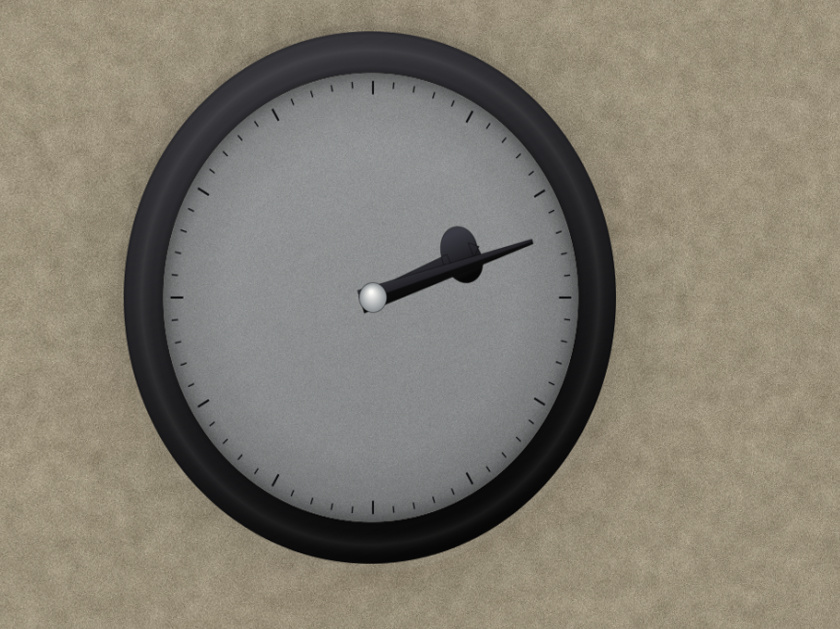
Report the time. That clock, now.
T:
2:12
